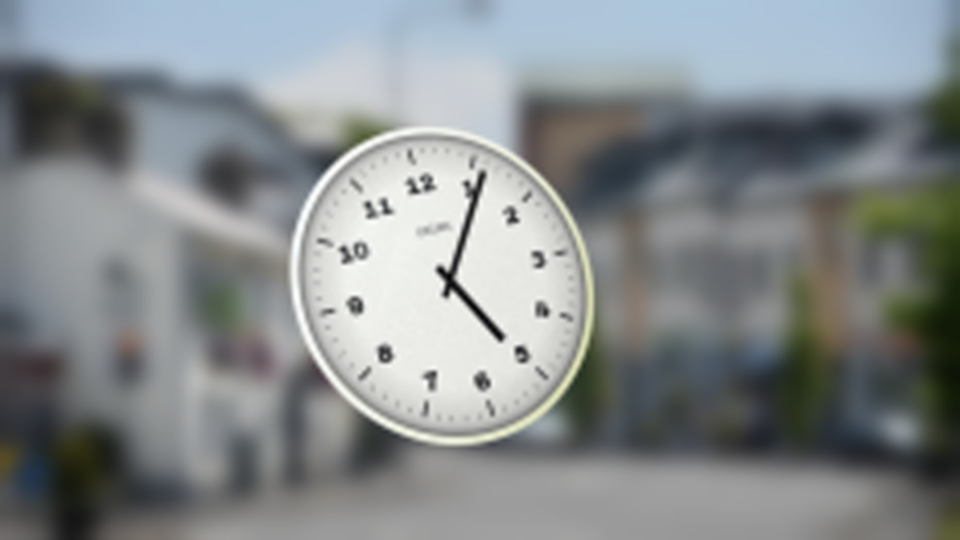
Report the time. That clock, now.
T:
5:06
